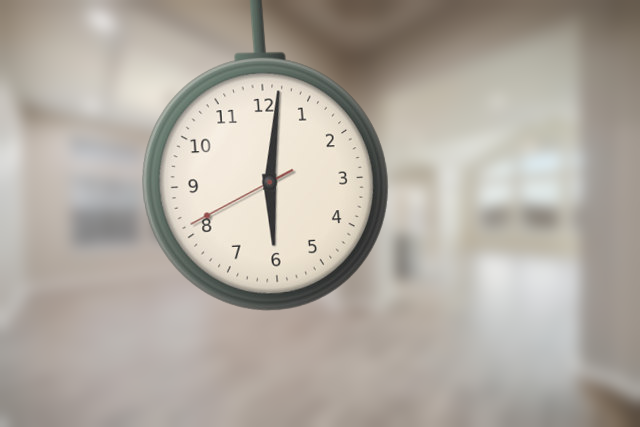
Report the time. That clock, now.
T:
6:01:41
